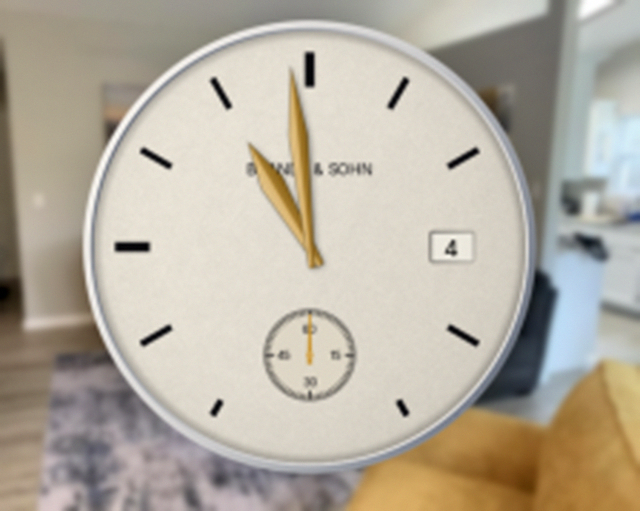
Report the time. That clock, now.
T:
10:59
